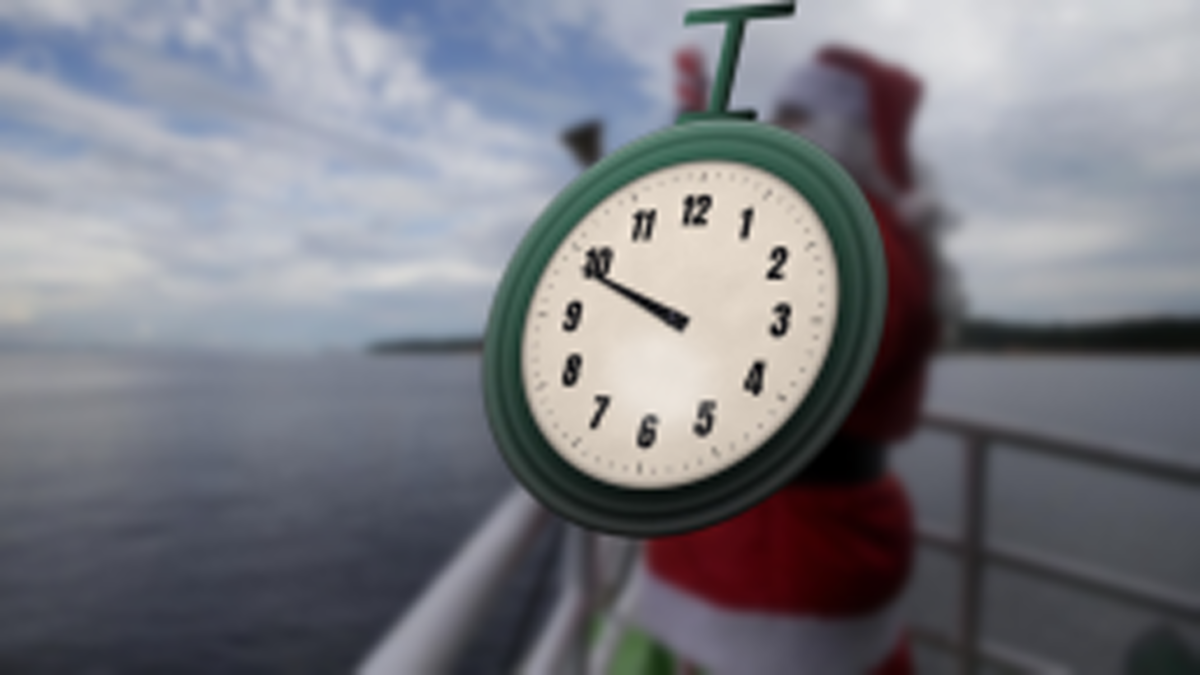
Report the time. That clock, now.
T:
9:49
